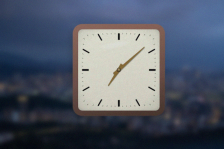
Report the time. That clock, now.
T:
7:08
